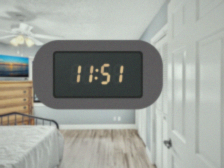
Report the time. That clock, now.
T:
11:51
